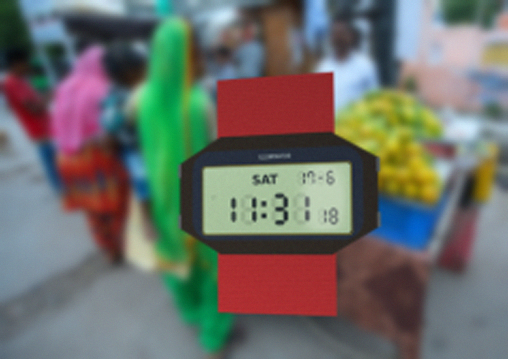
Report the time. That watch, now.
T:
11:31:18
